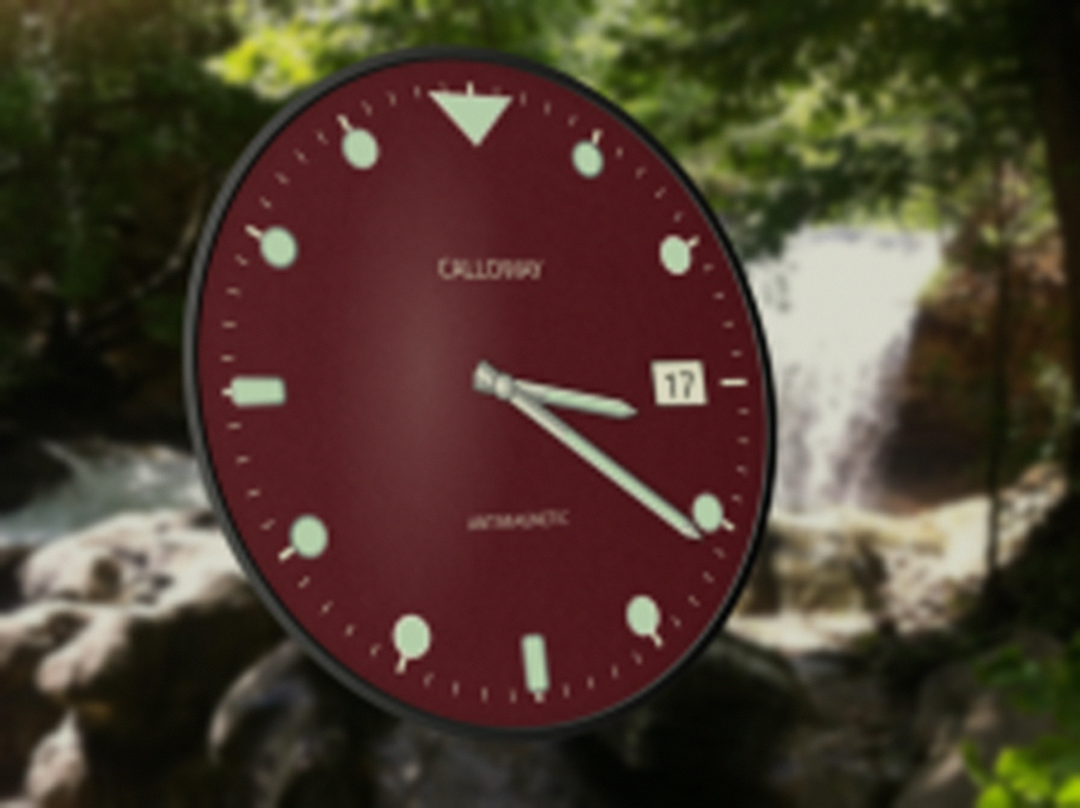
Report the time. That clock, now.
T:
3:21
